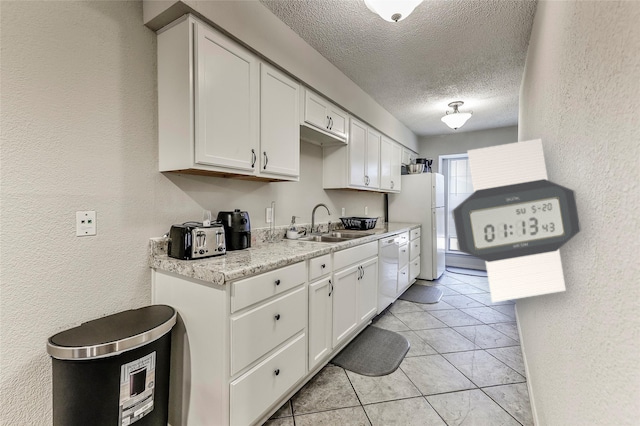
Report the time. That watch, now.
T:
1:13:43
